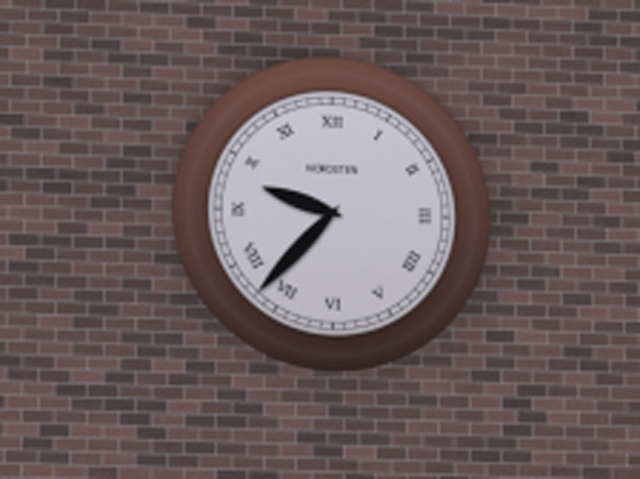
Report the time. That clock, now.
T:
9:37
